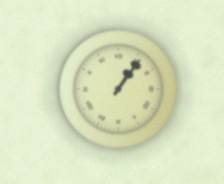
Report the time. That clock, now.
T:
1:06
